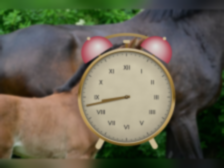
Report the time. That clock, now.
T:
8:43
